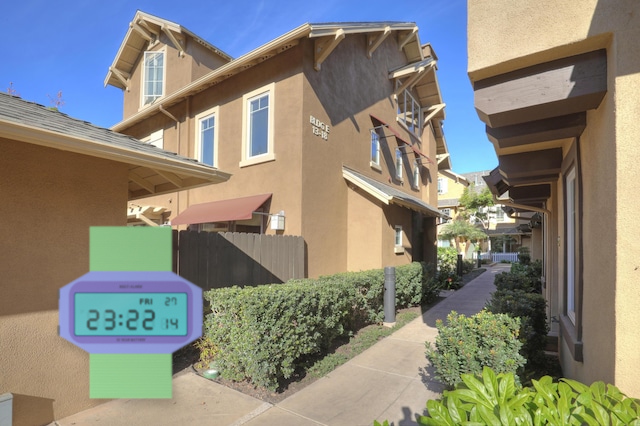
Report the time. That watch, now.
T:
23:22:14
